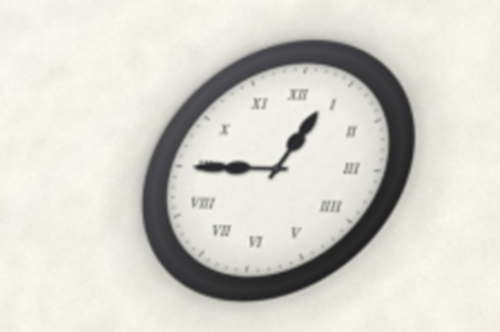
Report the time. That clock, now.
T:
12:45
